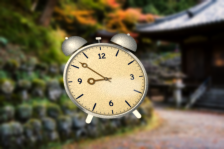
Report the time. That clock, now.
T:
8:52
